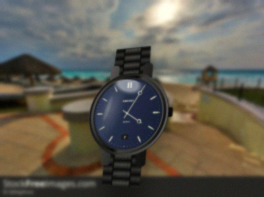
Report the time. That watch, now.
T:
4:05
